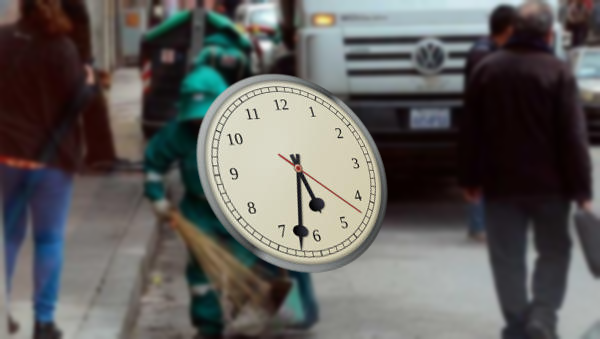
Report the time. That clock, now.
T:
5:32:22
